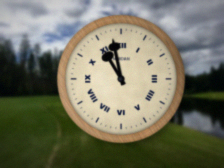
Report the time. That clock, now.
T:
10:58
